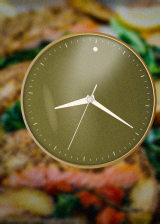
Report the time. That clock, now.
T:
8:19:33
